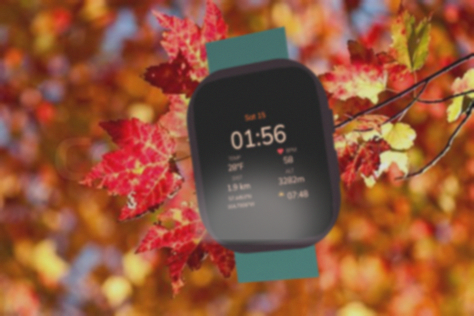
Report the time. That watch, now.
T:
1:56
